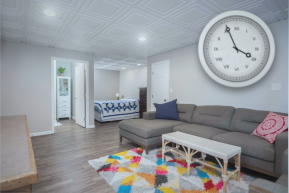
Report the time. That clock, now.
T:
3:56
